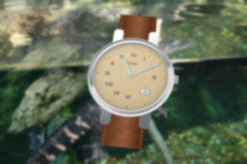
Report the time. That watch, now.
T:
11:10
